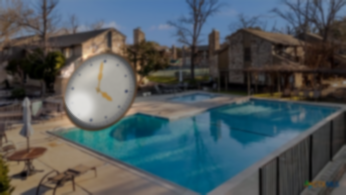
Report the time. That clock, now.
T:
3:59
